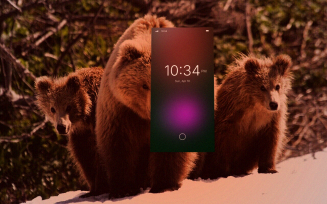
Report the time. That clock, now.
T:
10:34
